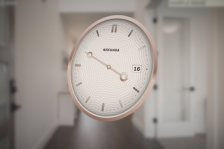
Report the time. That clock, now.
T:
3:49
